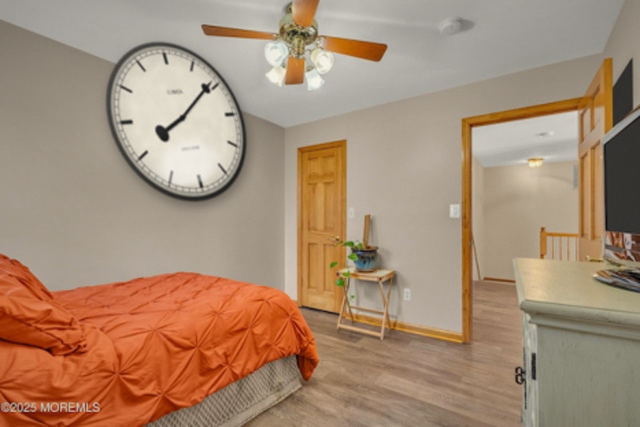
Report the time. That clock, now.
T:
8:09
